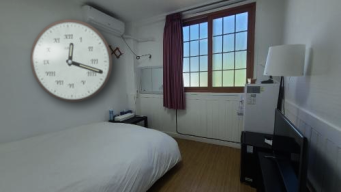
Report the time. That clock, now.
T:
12:18
